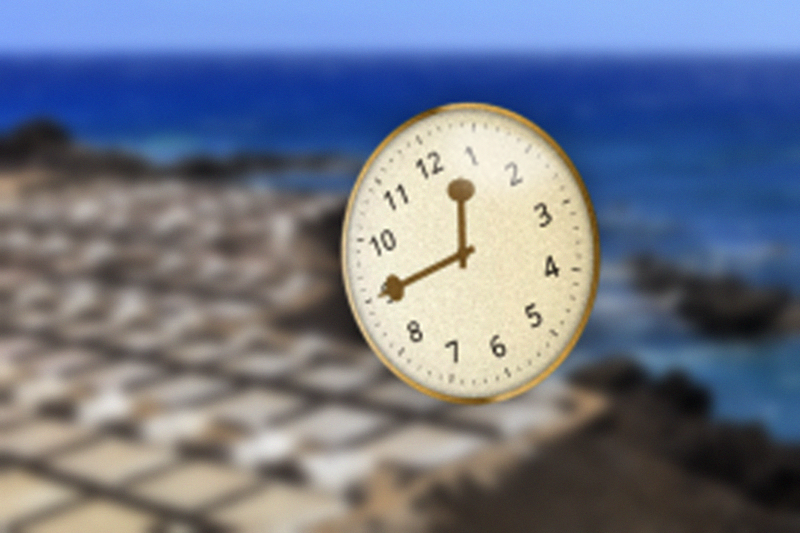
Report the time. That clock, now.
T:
12:45
